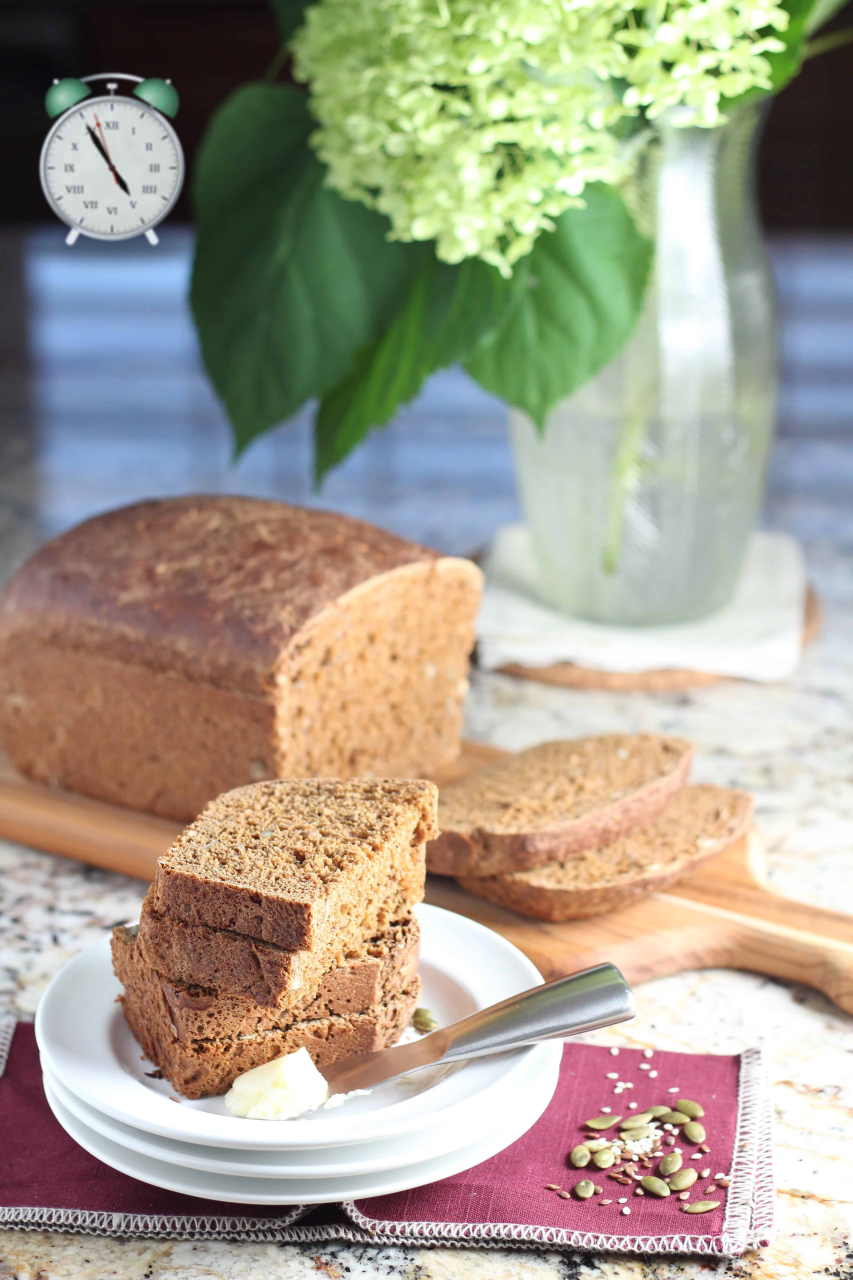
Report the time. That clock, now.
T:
4:54:57
